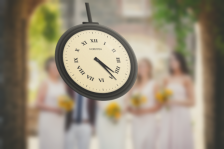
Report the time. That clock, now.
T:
4:24
